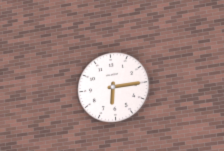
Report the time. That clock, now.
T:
6:15
